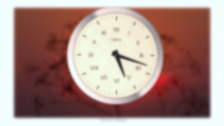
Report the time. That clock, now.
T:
5:18
